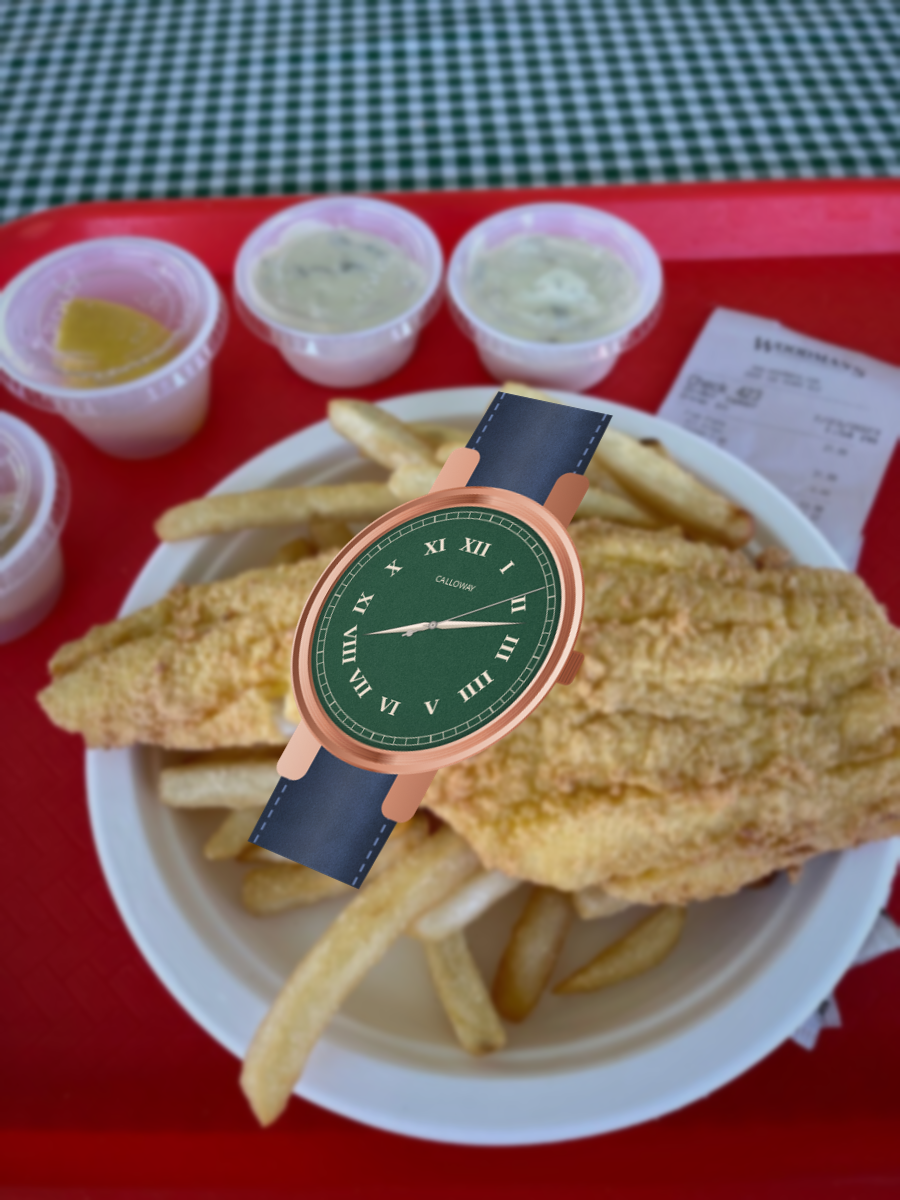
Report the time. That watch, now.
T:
8:12:09
